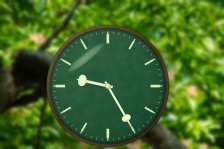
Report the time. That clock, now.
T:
9:25
